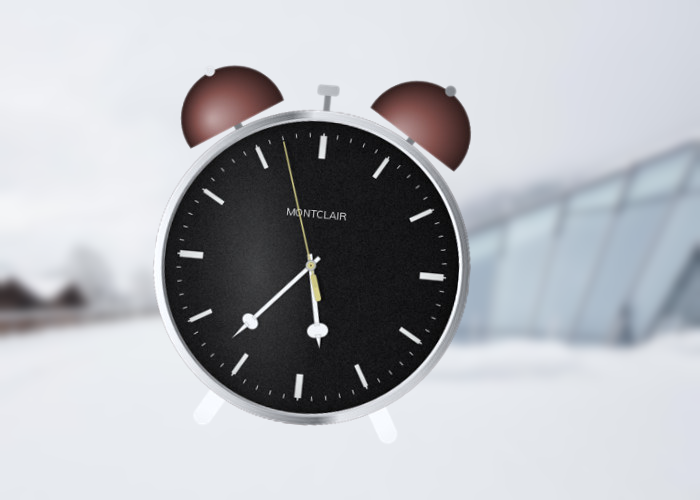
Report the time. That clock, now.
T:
5:36:57
